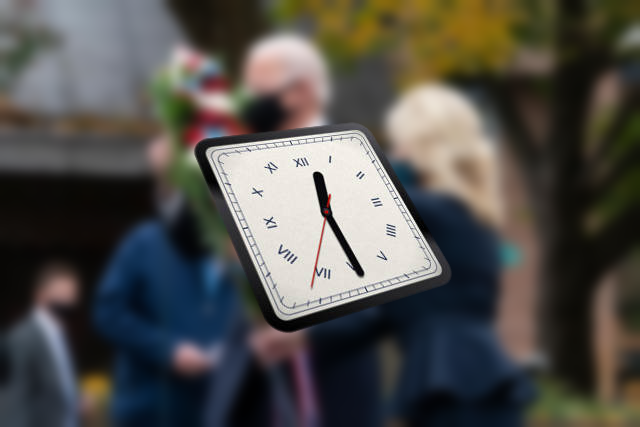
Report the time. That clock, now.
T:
12:29:36
